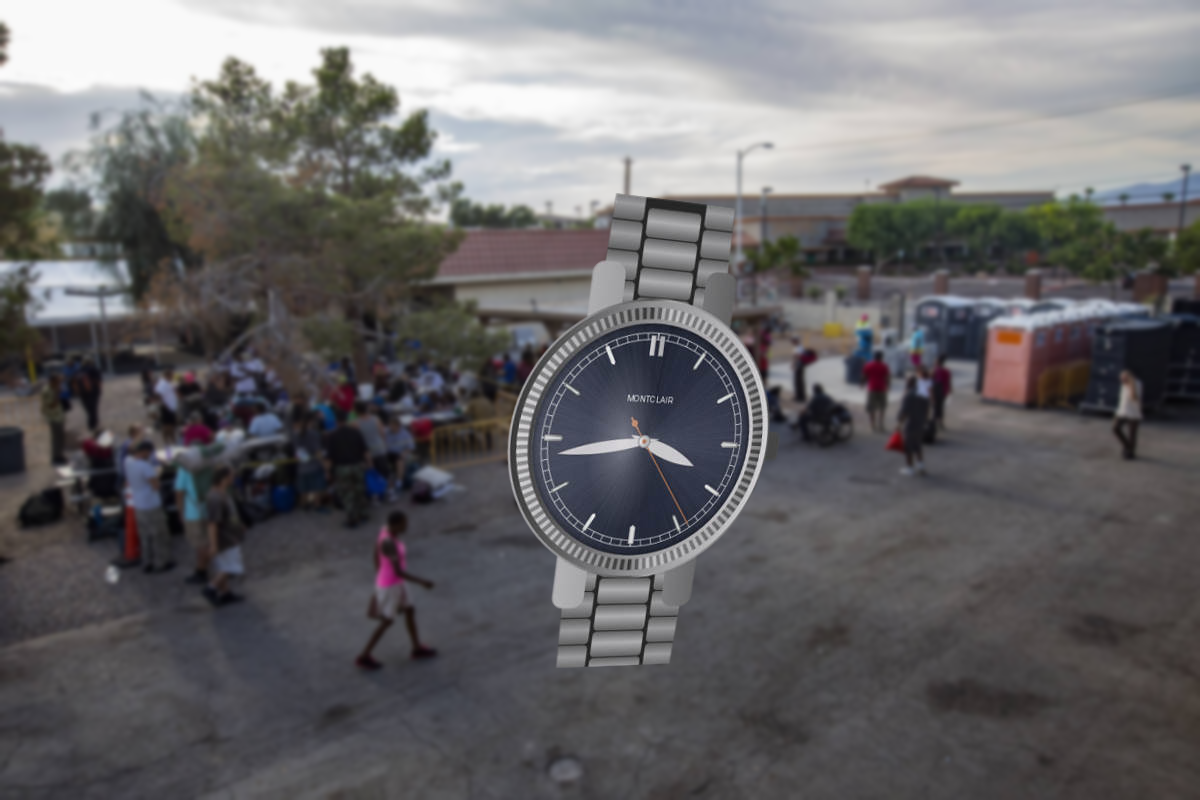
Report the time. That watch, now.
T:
3:43:24
